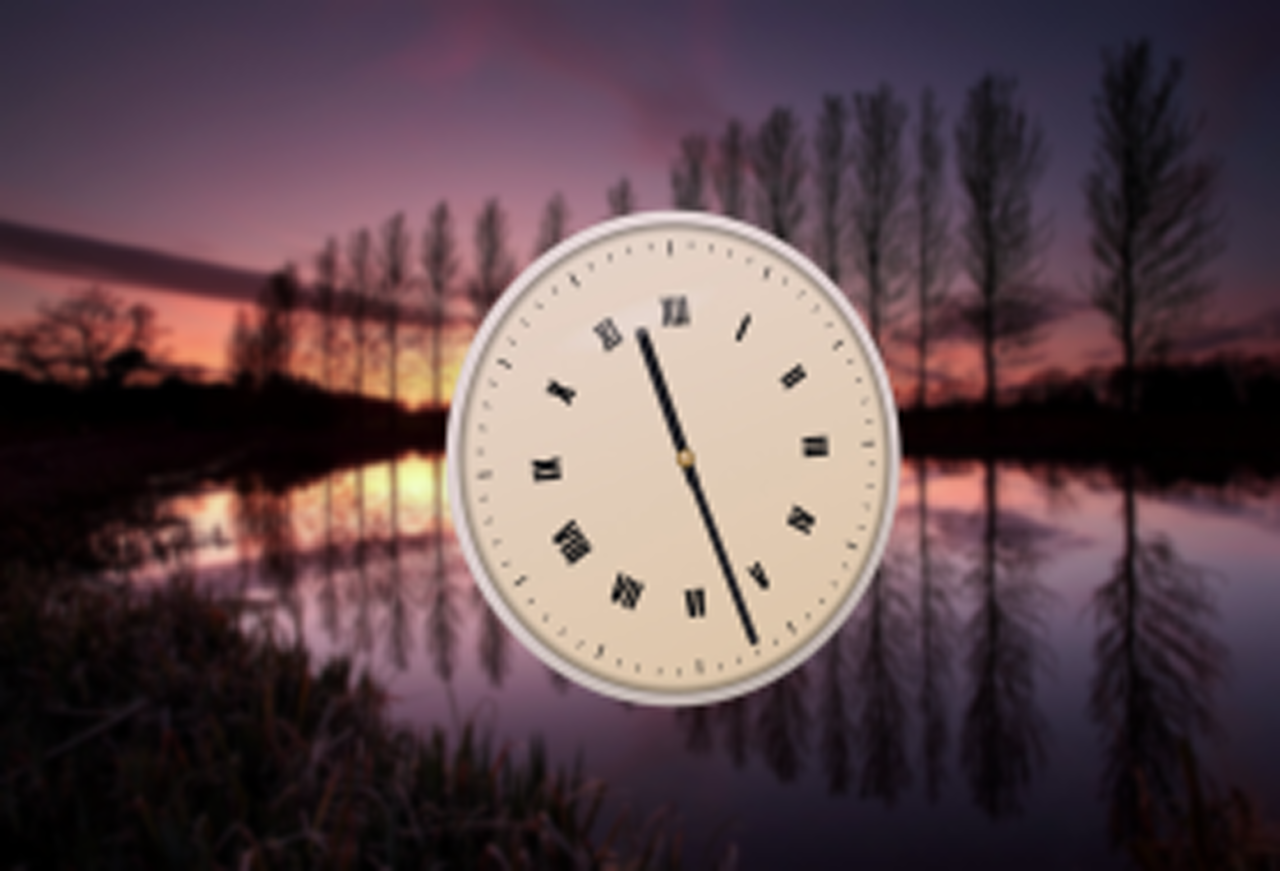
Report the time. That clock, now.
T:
11:27
